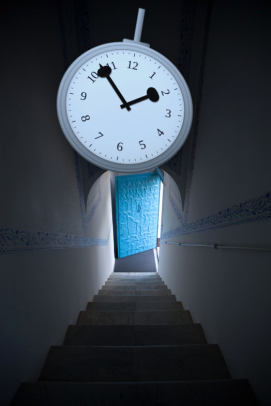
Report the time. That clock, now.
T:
1:53
